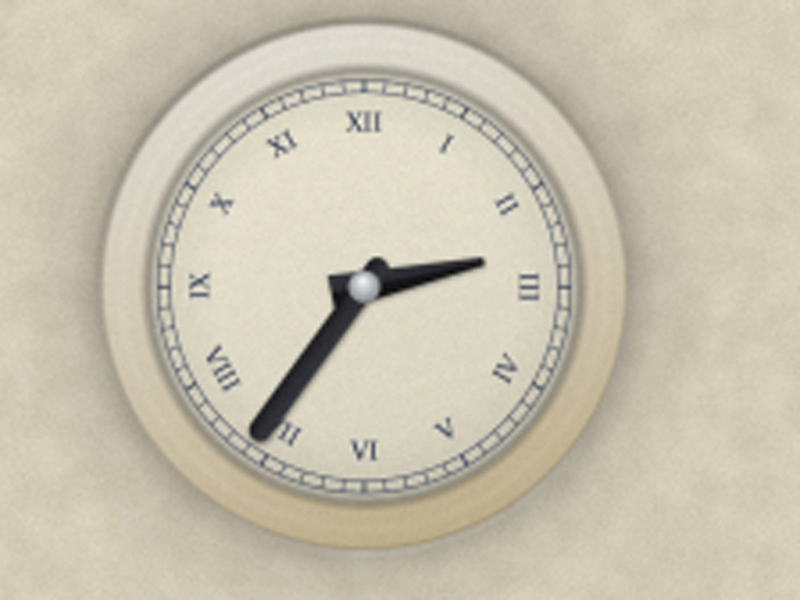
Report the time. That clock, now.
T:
2:36
